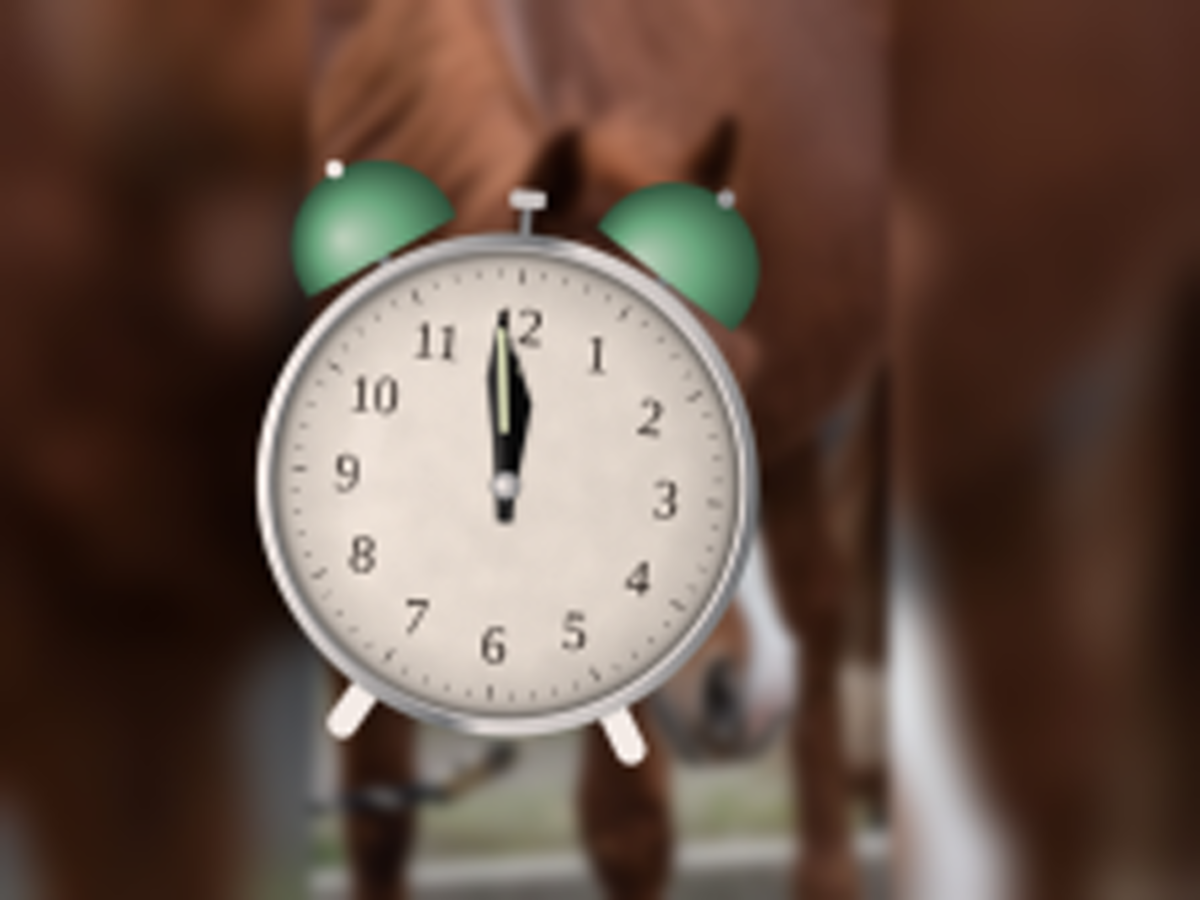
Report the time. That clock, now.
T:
11:59
